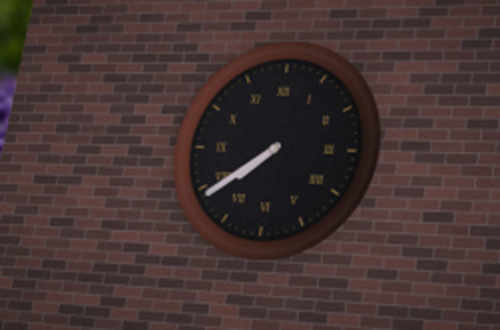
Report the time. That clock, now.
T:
7:39
